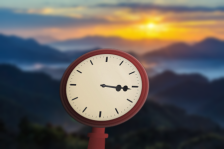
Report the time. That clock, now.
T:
3:16
